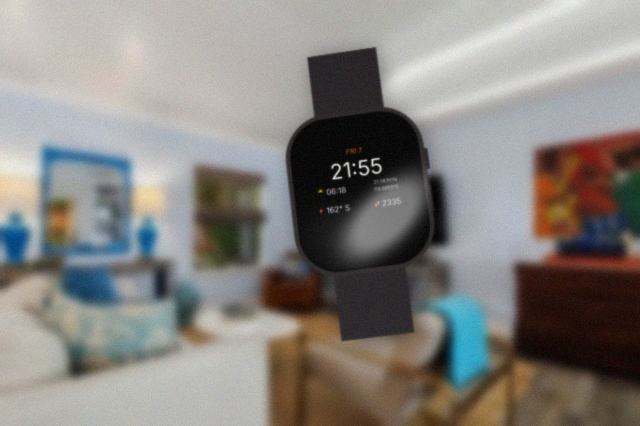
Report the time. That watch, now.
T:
21:55
